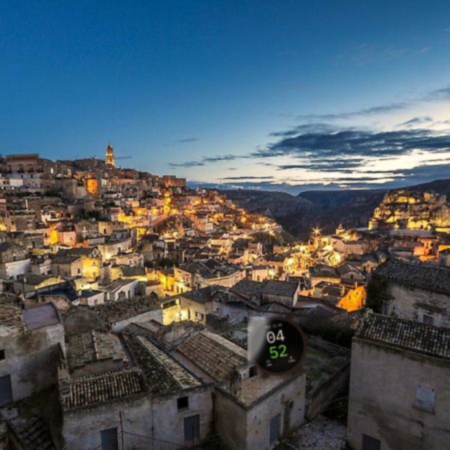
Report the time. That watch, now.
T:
4:52
